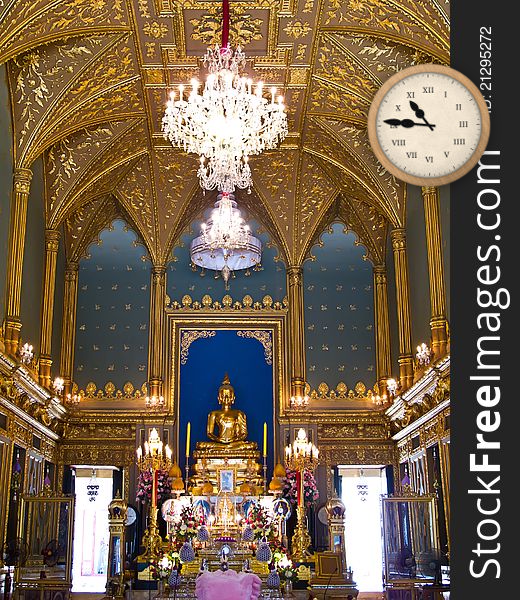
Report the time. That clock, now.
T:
10:46
